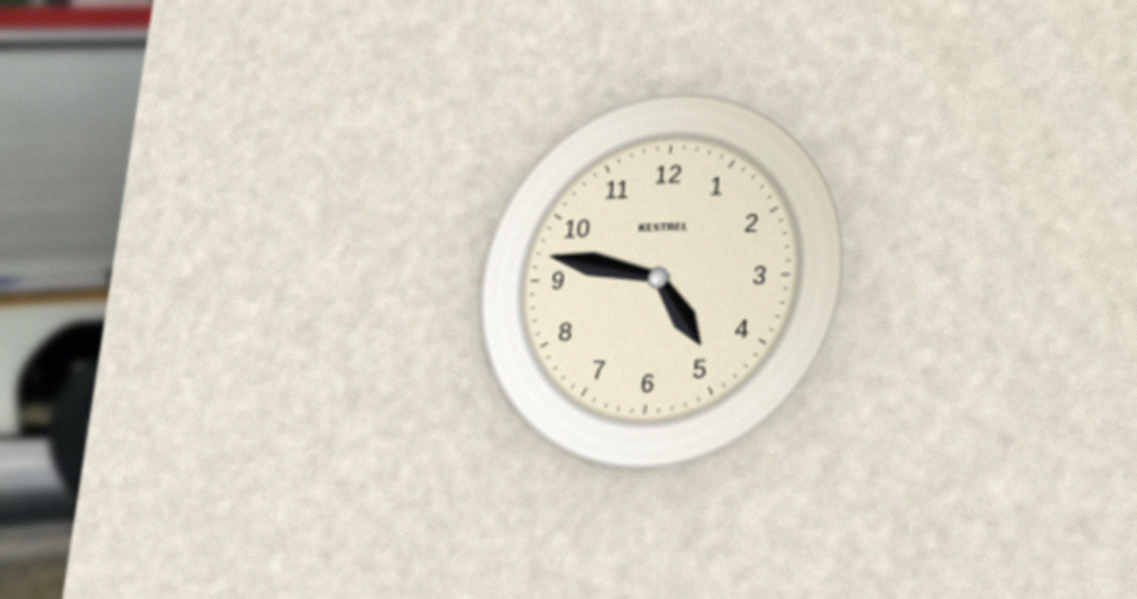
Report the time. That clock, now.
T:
4:47
